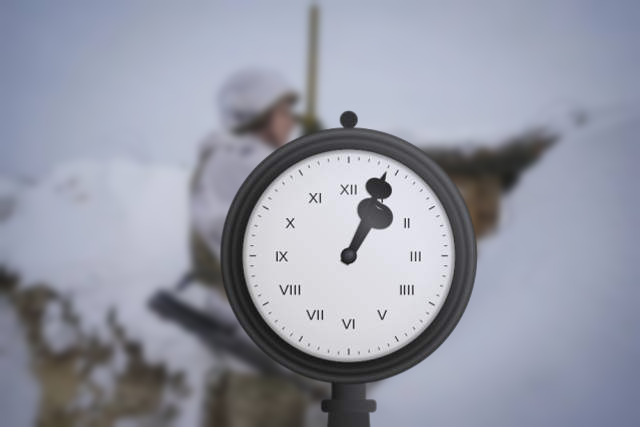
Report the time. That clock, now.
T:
1:04
